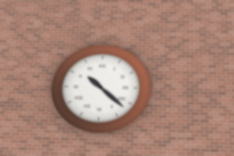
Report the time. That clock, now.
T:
10:22
